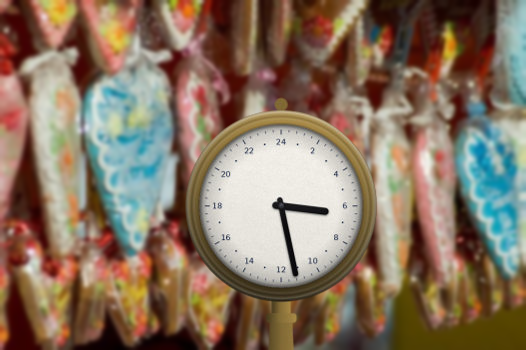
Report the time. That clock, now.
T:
6:28
